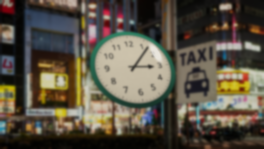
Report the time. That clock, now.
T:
3:07
